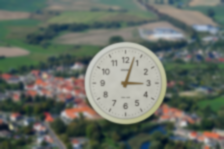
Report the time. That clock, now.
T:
3:03
